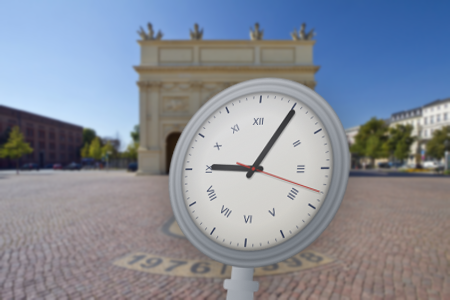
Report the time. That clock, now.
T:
9:05:18
